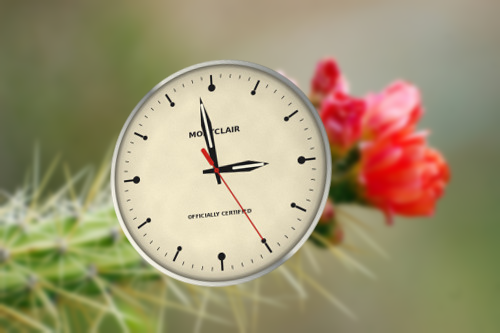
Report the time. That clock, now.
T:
2:58:25
